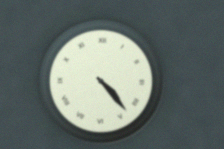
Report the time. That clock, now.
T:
4:23
